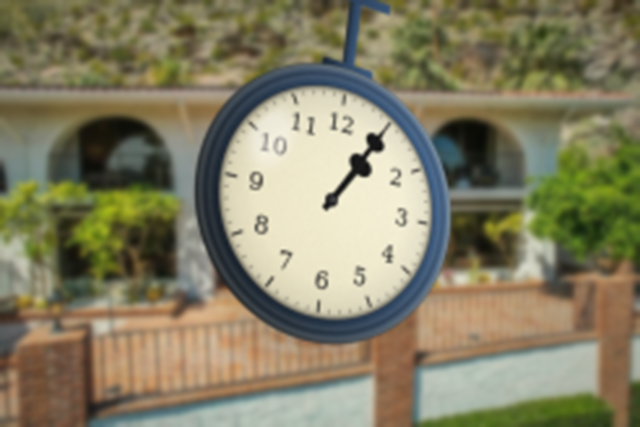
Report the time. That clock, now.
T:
1:05
